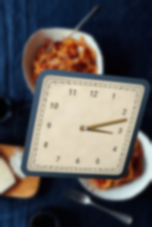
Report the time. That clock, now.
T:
3:12
